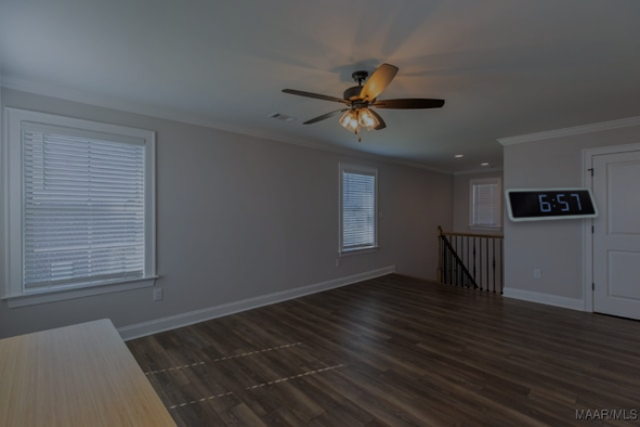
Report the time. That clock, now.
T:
6:57
